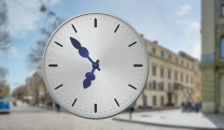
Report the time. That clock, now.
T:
6:53
